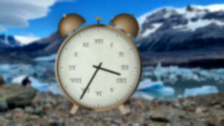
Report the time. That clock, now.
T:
3:35
